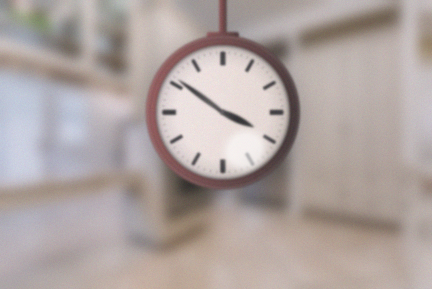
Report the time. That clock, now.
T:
3:51
